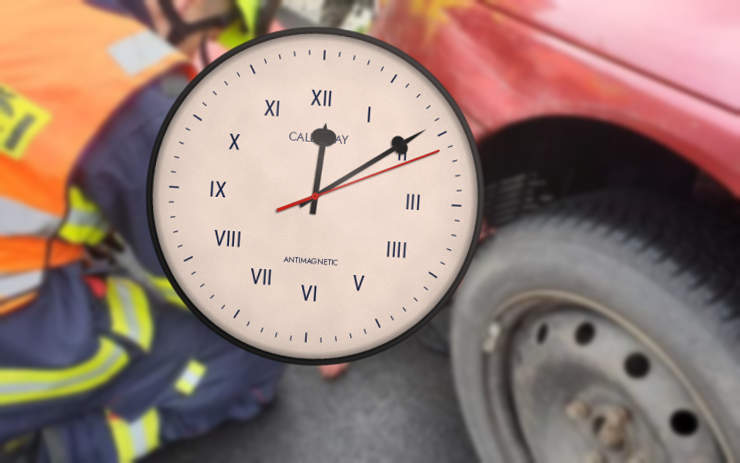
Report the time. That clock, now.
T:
12:09:11
